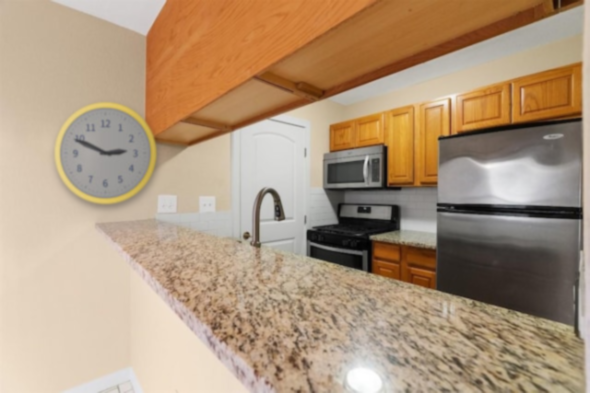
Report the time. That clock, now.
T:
2:49
